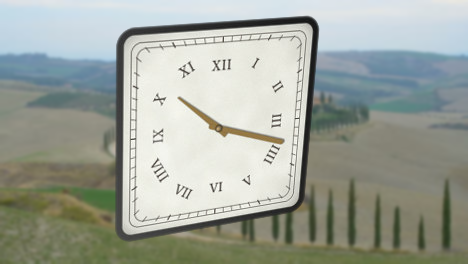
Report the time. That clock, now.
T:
10:18
